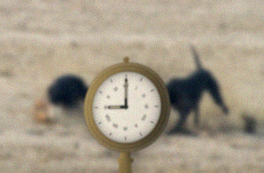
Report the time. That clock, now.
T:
9:00
